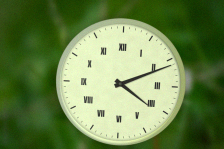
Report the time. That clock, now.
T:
4:11
